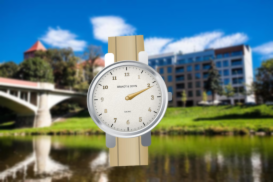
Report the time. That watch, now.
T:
2:11
